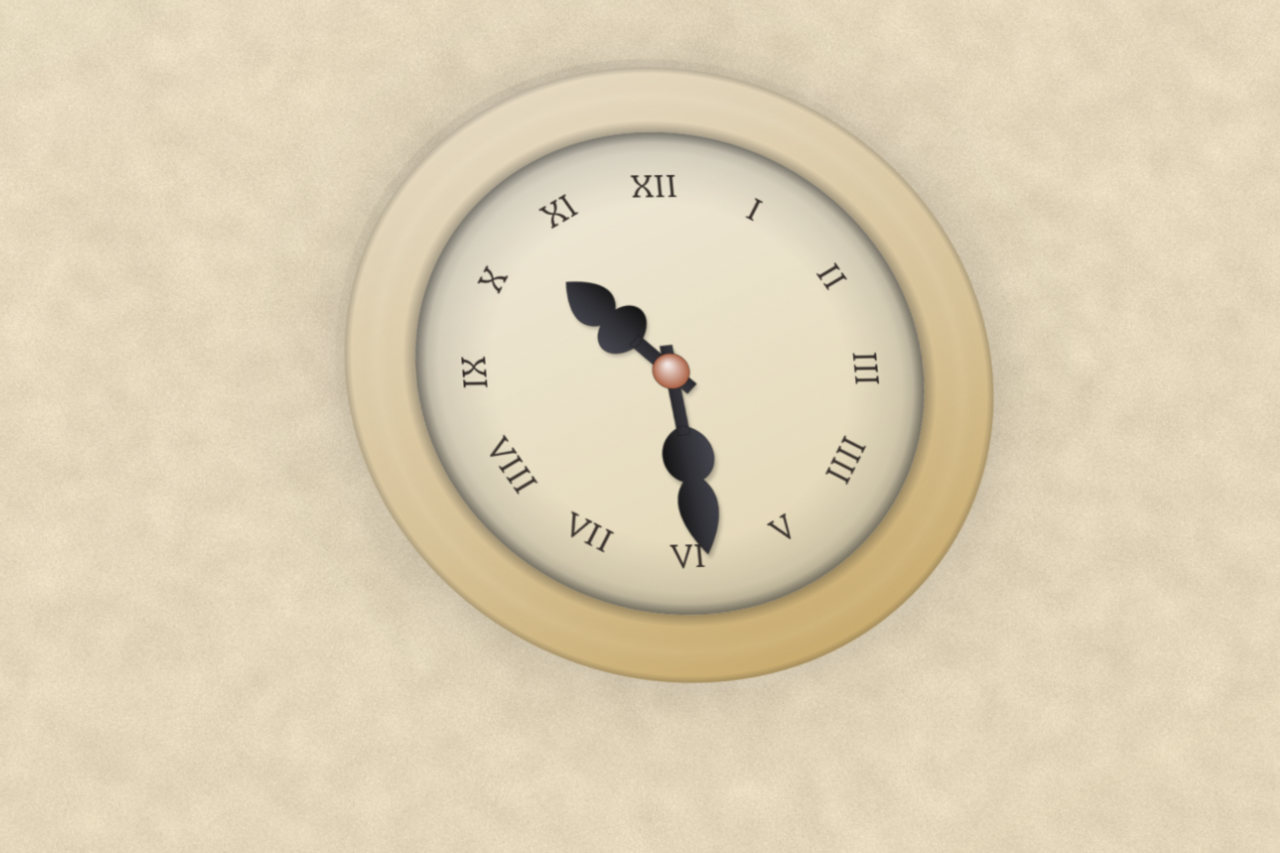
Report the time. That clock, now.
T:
10:29
